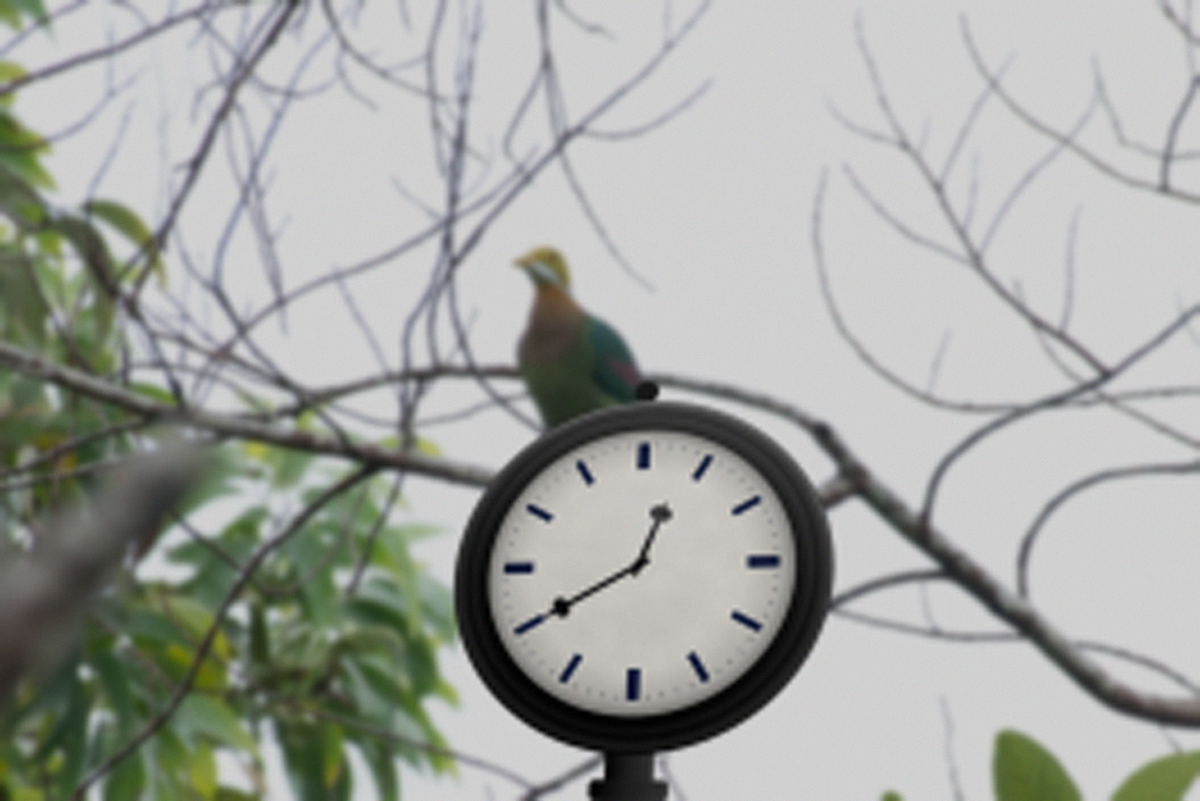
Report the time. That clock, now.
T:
12:40
